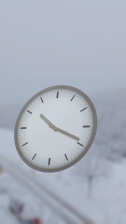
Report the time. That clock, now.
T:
10:19
